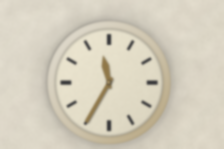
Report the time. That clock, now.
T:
11:35
